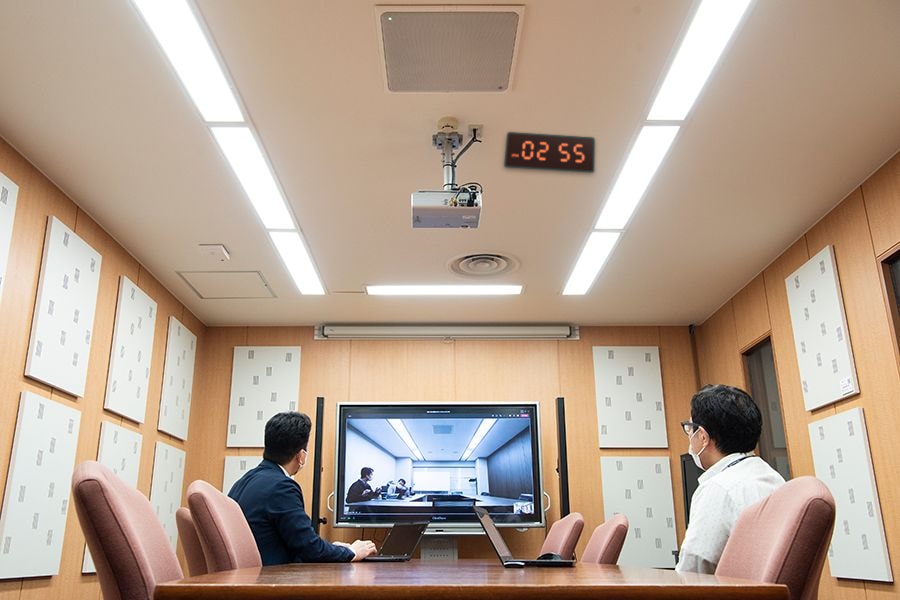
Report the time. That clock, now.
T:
2:55
